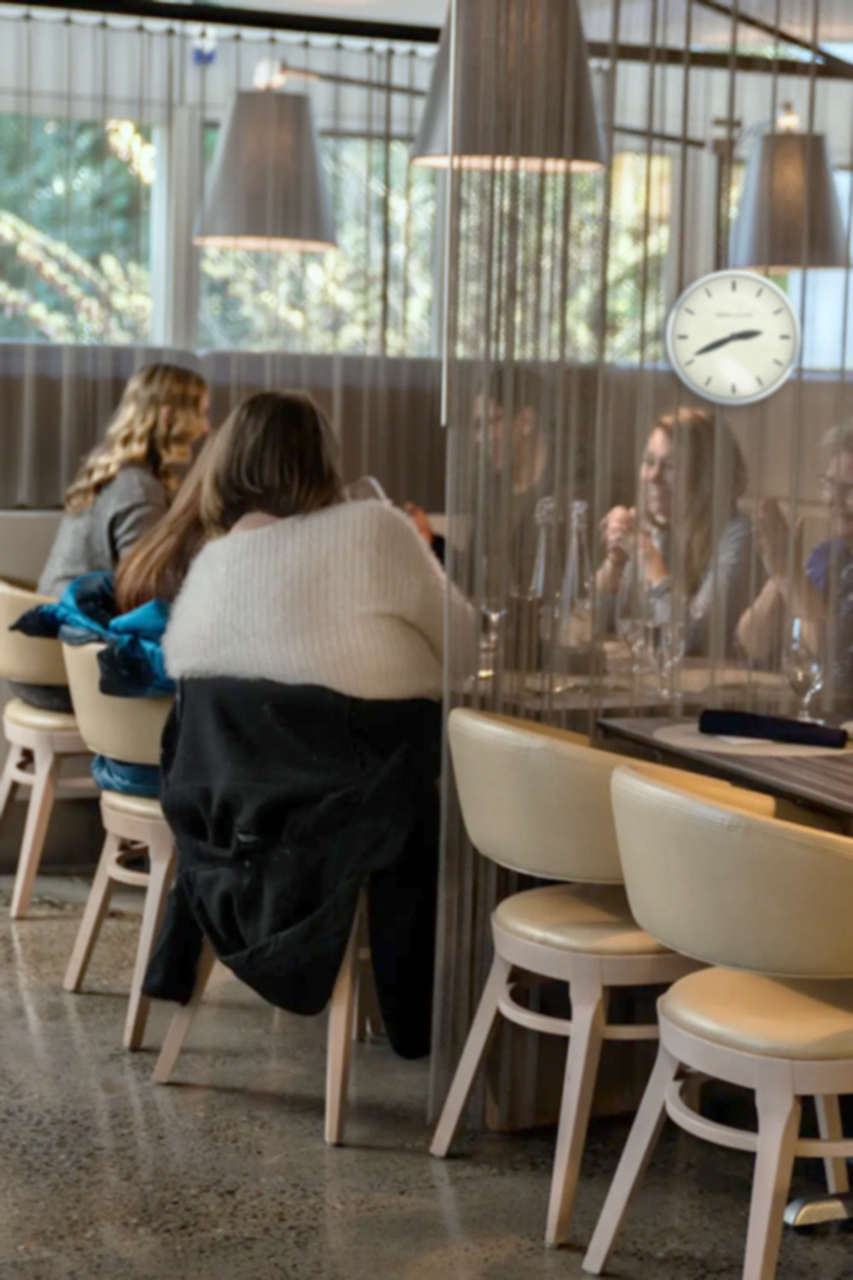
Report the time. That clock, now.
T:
2:41
